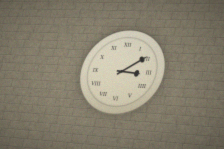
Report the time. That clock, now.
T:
3:09
